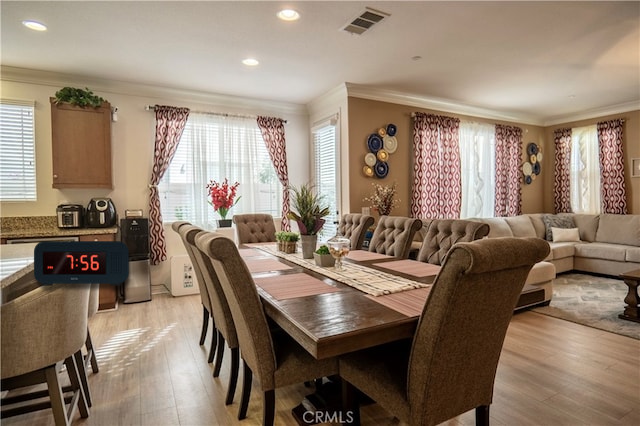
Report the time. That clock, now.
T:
7:56
